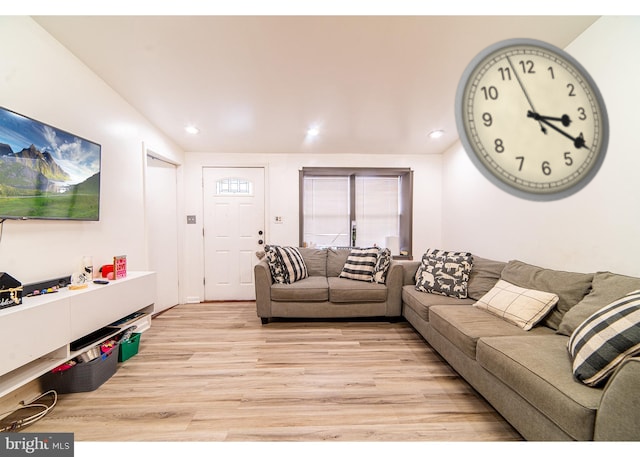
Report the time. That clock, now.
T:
3:20:57
